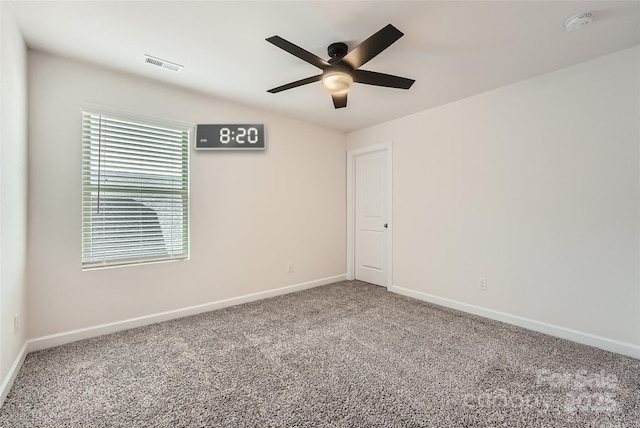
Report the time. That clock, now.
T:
8:20
